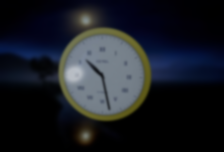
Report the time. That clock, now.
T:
10:28
